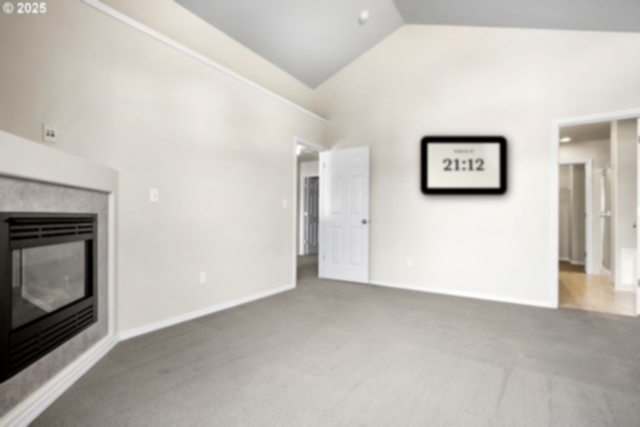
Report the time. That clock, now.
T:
21:12
